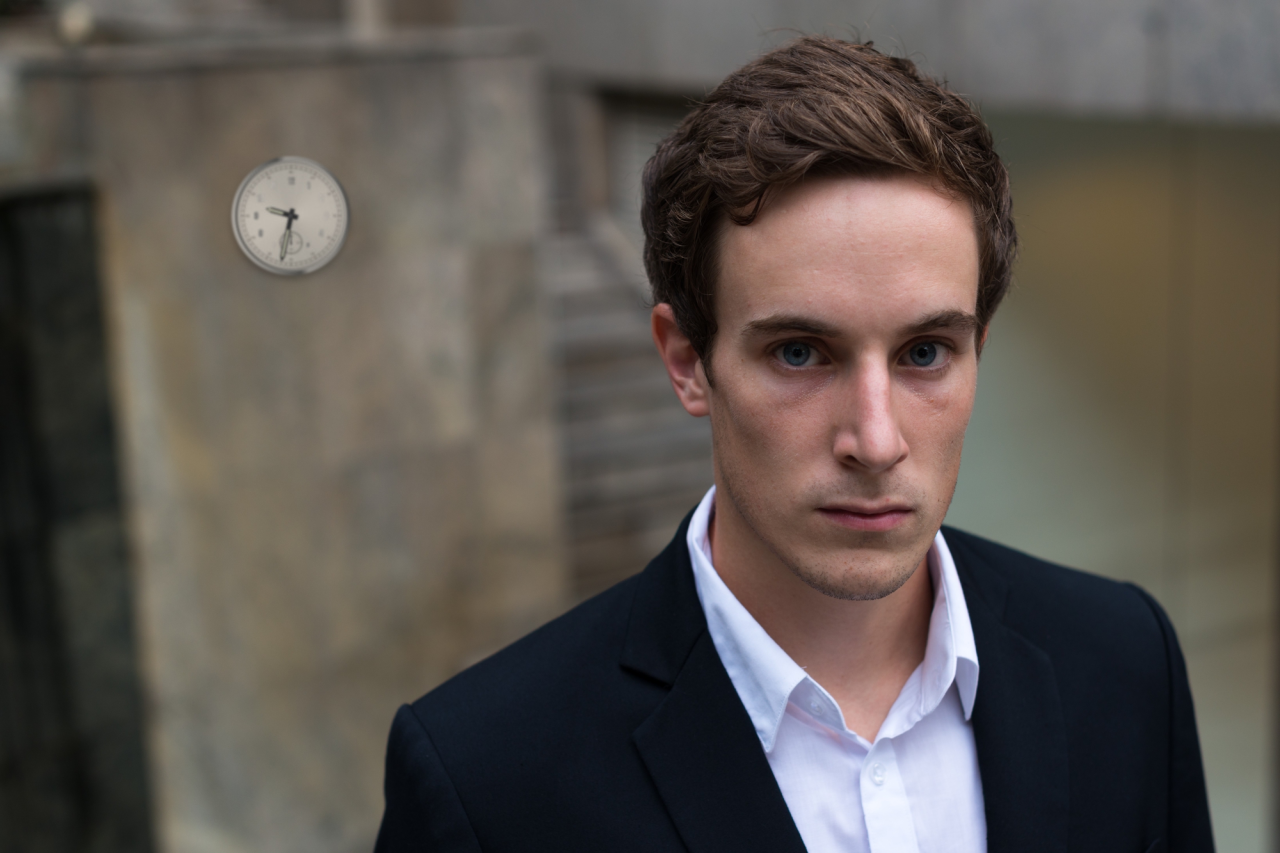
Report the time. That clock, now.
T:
9:32
